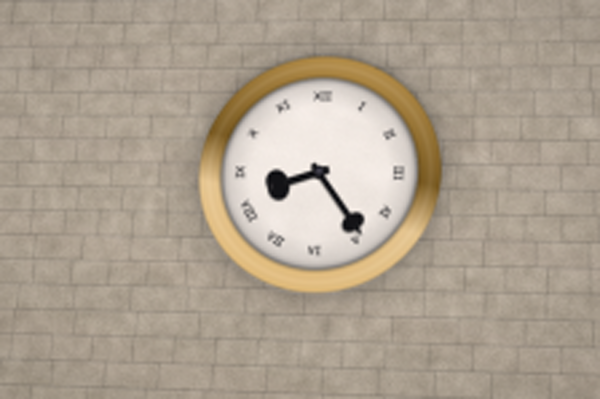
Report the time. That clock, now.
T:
8:24
